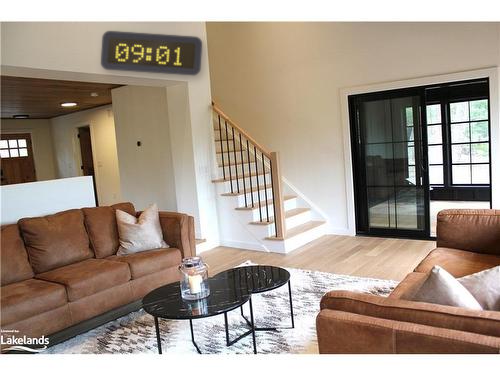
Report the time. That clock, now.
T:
9:01
